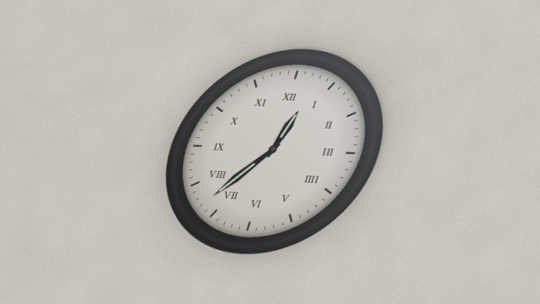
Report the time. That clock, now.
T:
12:37
